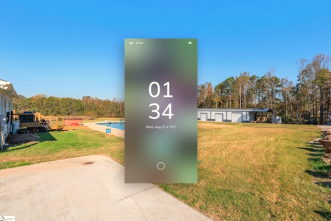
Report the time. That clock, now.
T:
1:34
